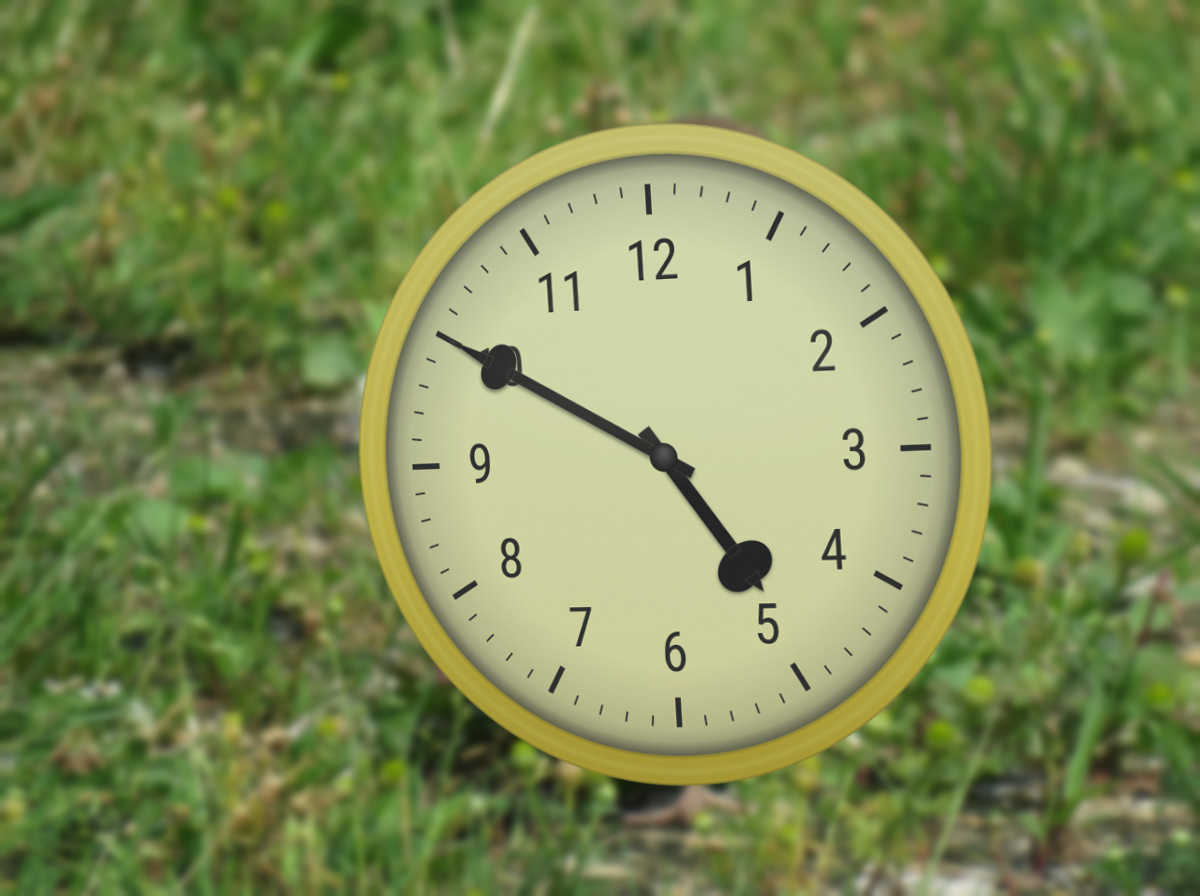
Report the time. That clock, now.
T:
4:50
